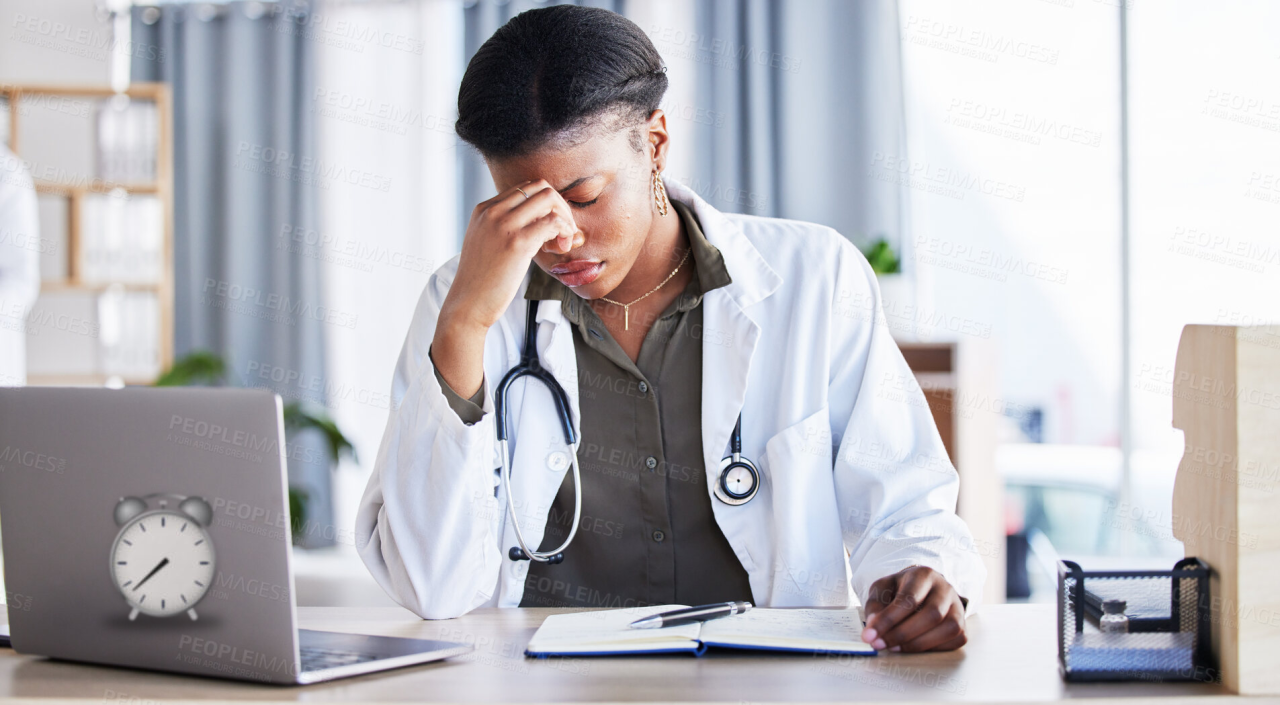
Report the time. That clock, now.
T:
7:38
